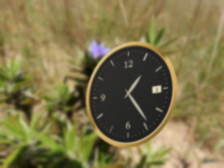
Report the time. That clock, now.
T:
1:24
